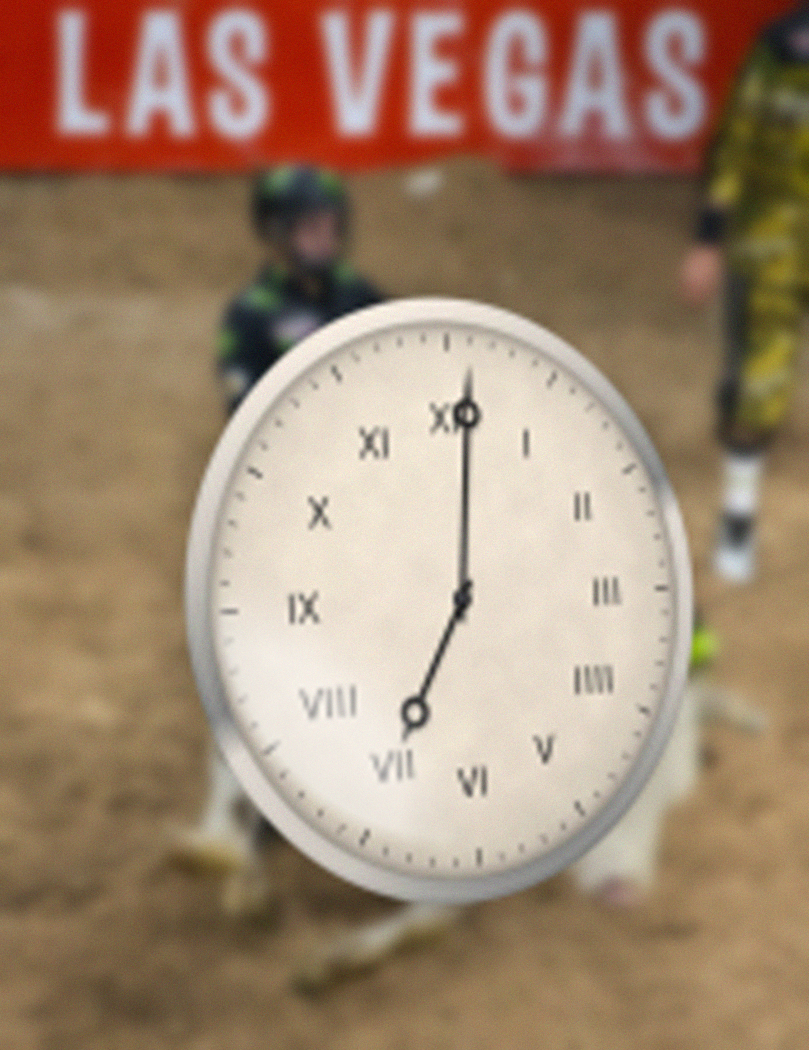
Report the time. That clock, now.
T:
7:01
